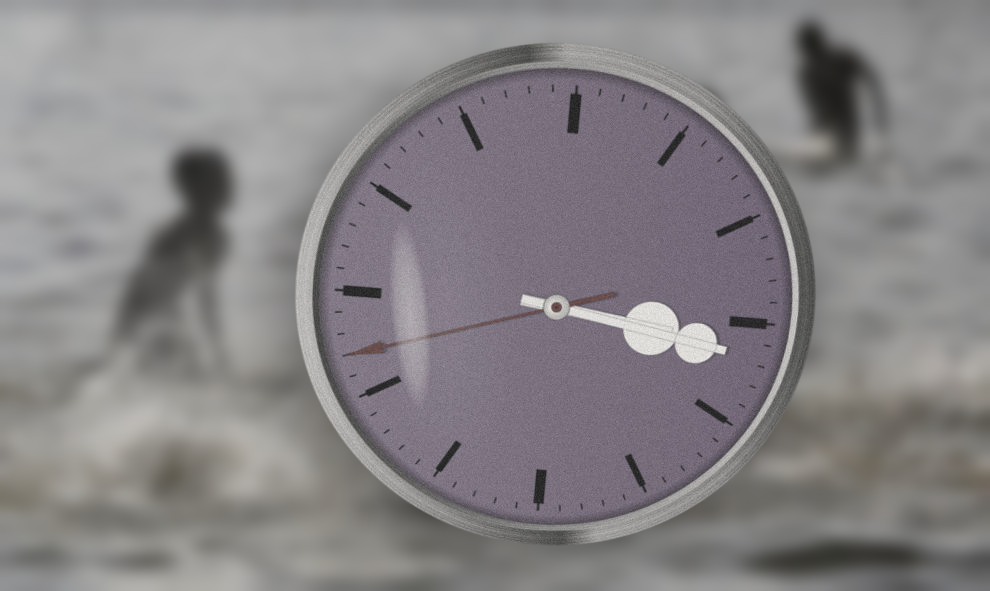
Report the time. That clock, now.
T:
3:16:42
